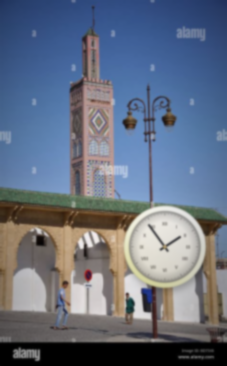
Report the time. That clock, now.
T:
1:54
